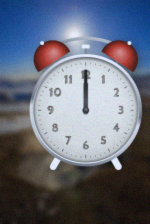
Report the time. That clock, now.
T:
12:00
